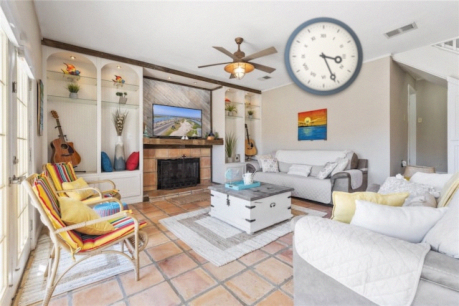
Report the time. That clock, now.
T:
3:26
